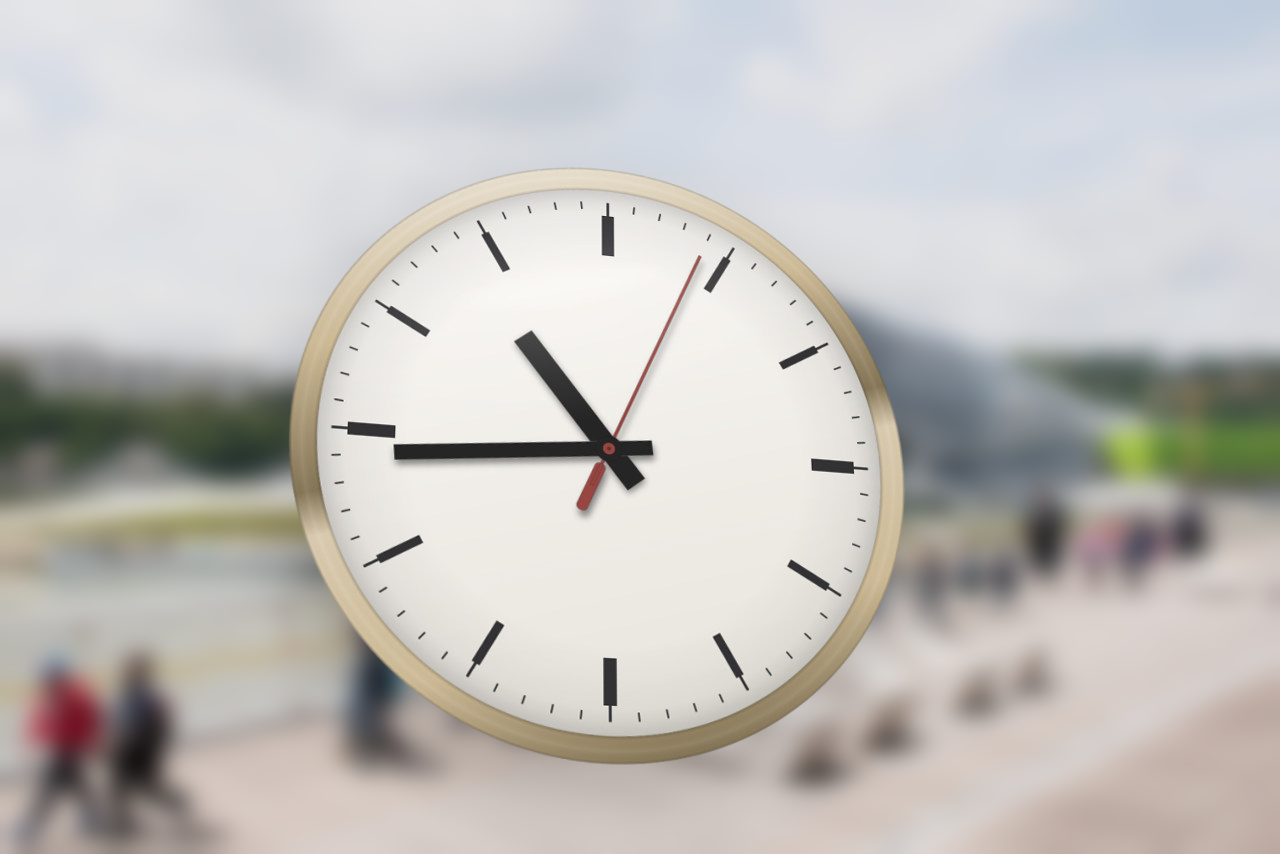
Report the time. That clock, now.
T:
10:44:04
